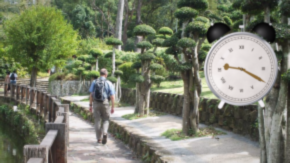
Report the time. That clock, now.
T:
9:20
